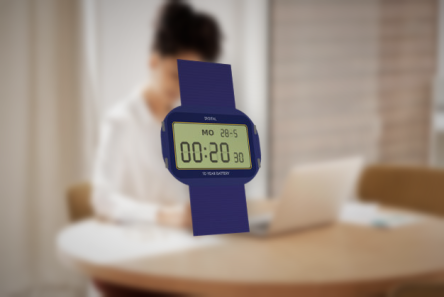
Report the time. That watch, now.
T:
0:20:30
